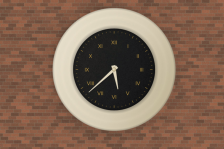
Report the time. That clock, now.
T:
5:38
